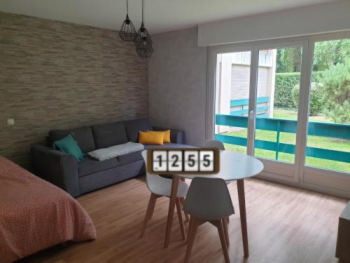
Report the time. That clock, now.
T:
12:55
